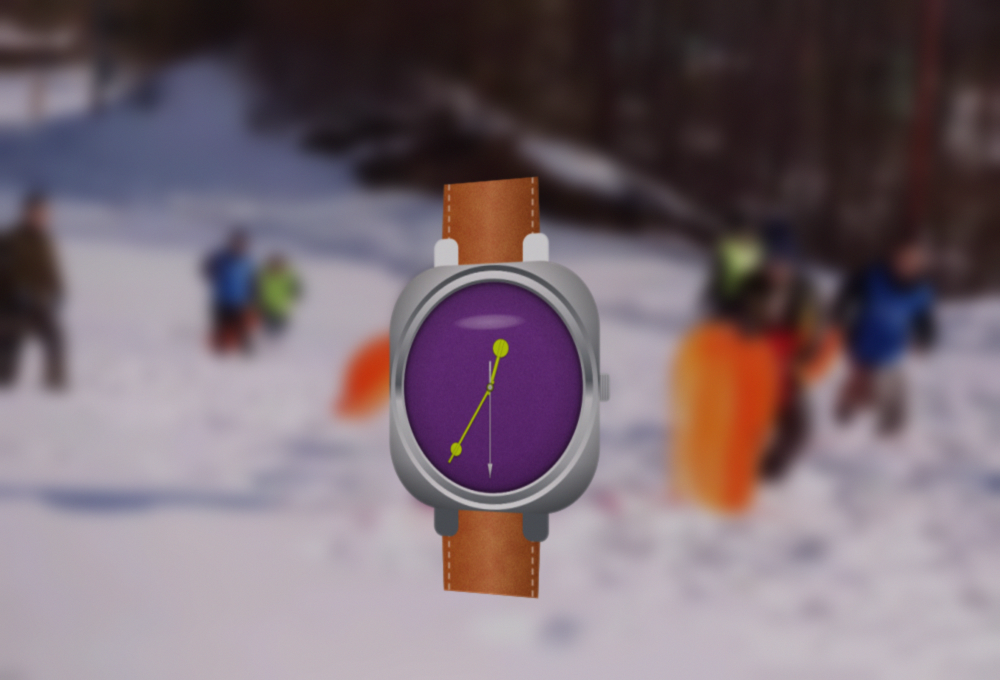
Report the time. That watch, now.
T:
12:35:30
